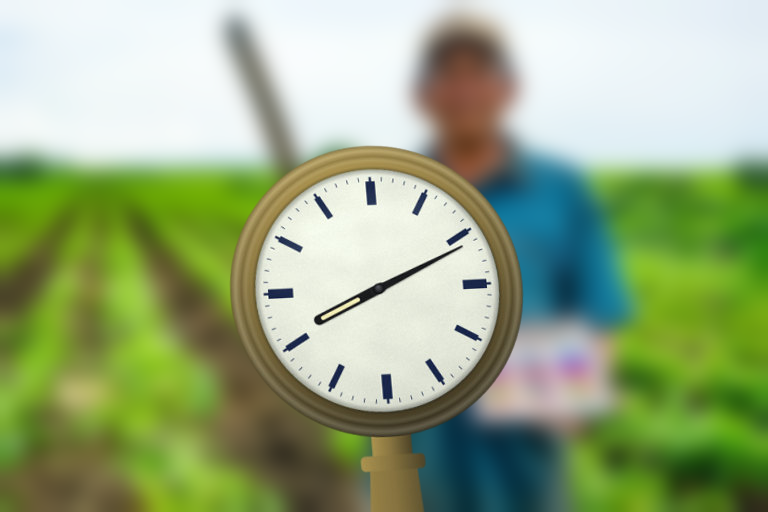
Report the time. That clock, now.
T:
8:11
